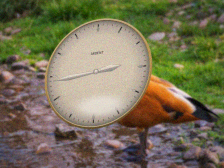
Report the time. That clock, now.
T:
2:44
